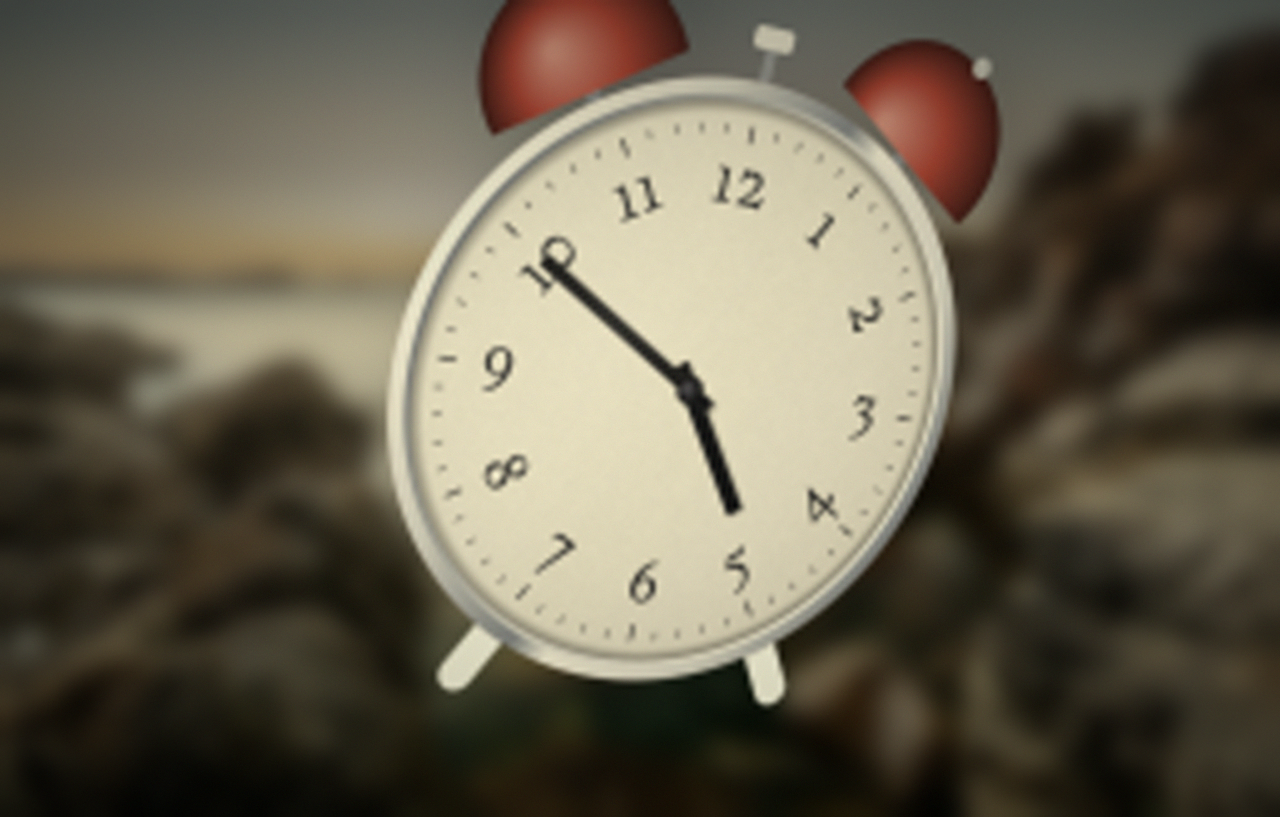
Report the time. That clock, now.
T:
4:50
